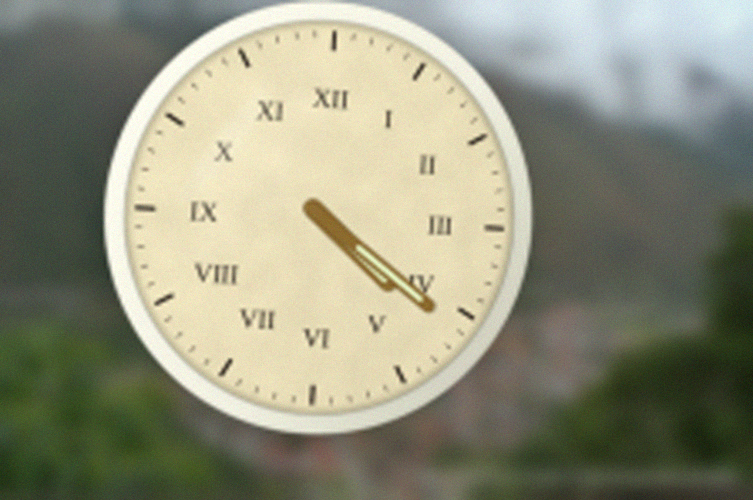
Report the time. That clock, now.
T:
4:21
